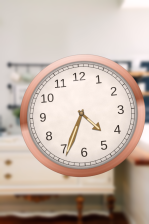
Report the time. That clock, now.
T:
4:34
